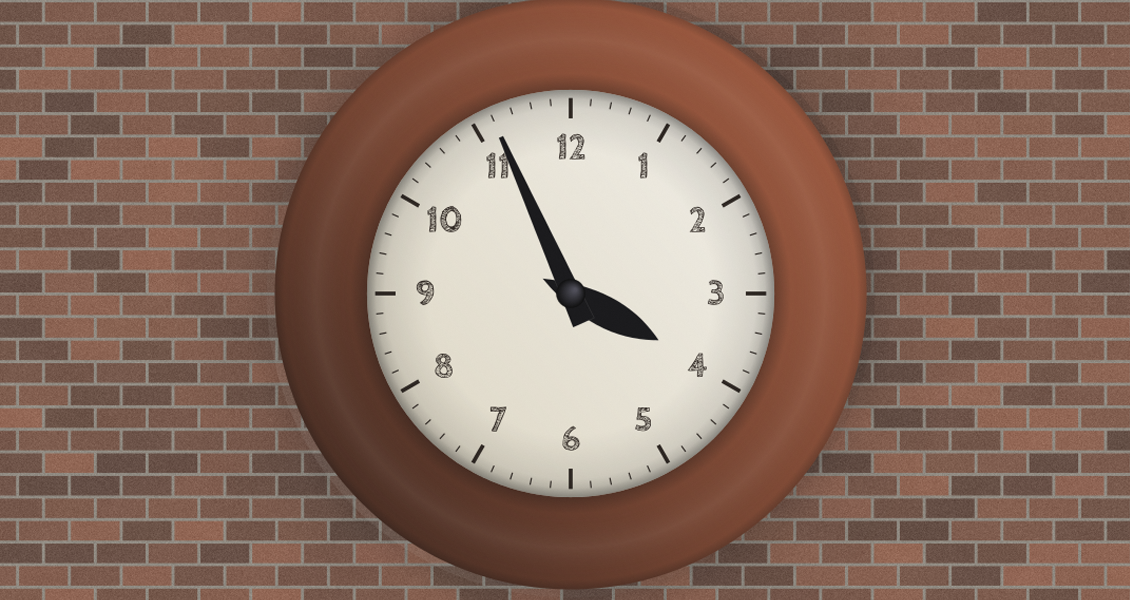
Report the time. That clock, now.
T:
3:56
